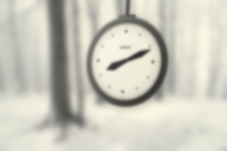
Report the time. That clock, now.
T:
8:11
